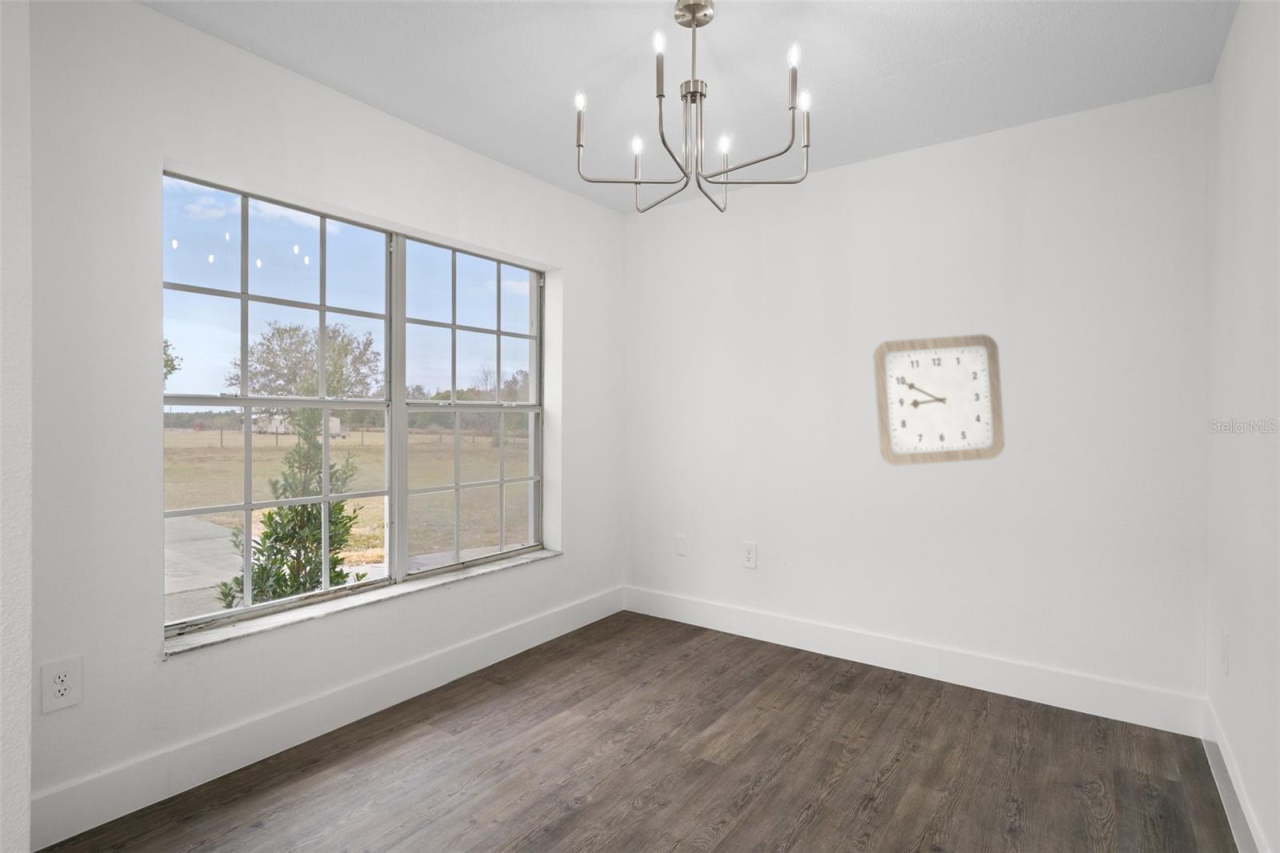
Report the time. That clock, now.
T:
8:50
